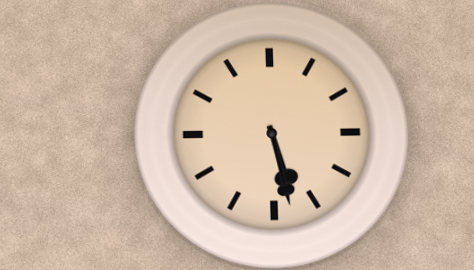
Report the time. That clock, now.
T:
5:28
